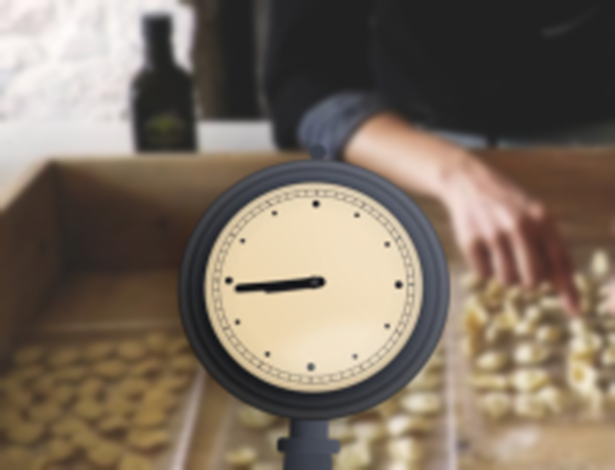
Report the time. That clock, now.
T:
8:44
